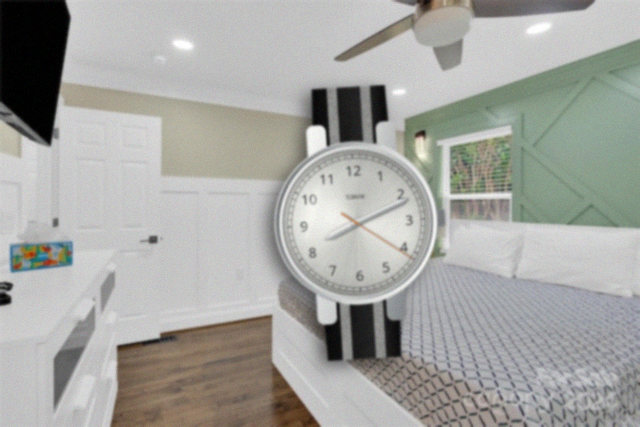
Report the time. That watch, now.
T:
8:11:21
